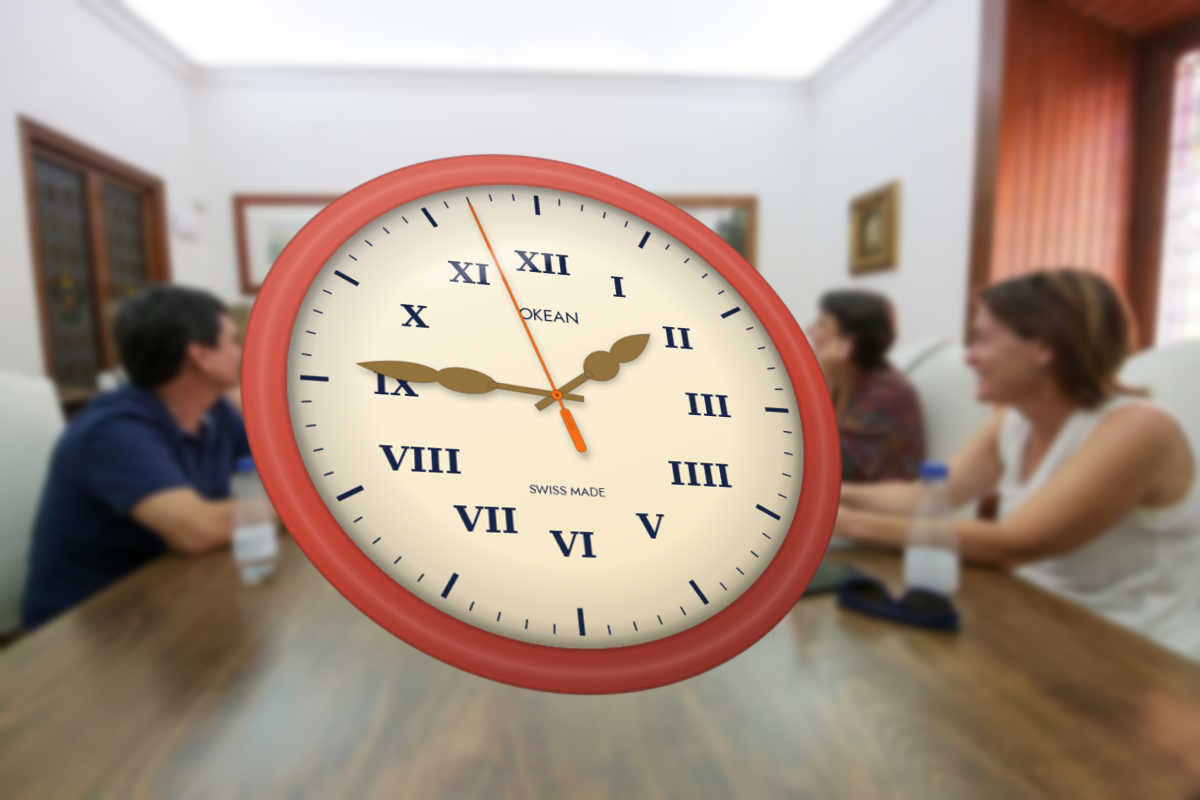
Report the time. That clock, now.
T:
1:45:57
